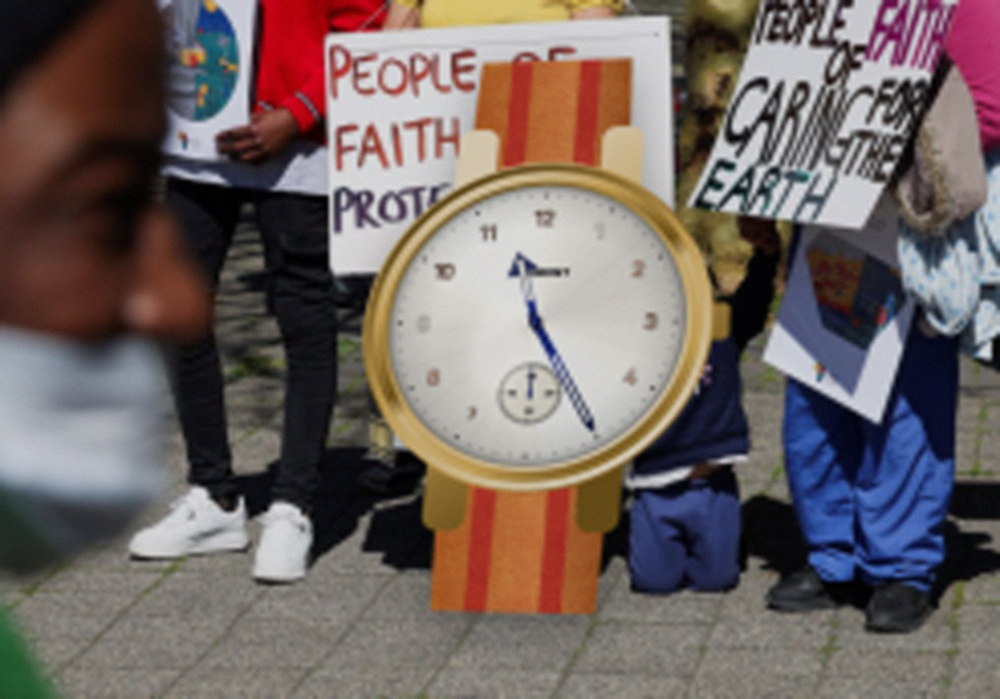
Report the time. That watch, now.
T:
11:25
